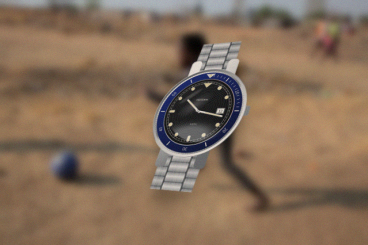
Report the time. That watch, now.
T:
10:17
